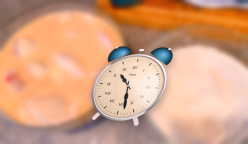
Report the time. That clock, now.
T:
10:28
